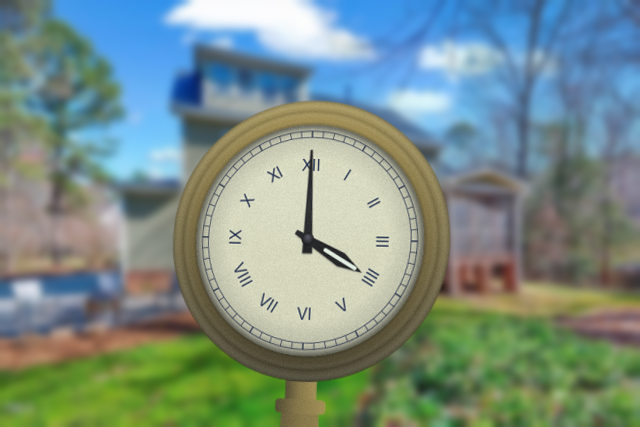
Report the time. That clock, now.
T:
4:00
